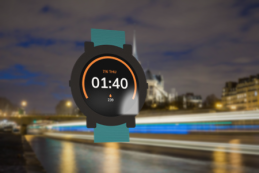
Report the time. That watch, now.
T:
1:40
